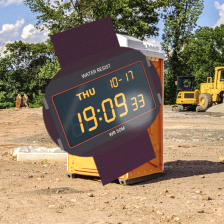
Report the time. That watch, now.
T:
19:09:33
